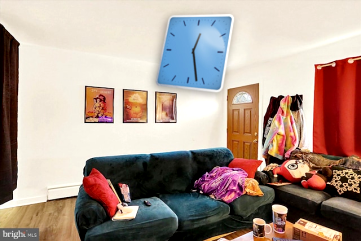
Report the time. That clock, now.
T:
12:27
